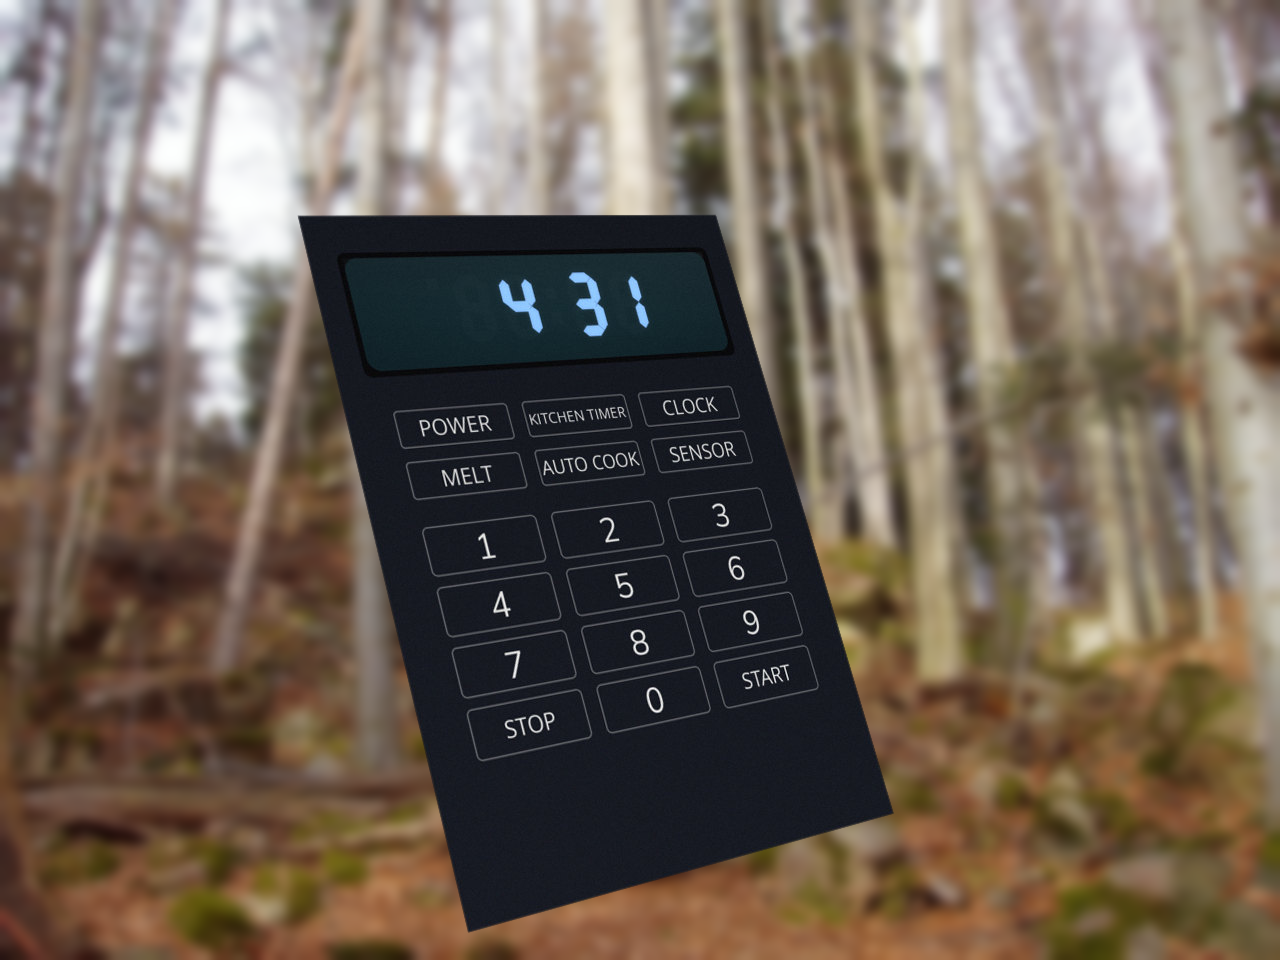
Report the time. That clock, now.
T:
4:31
